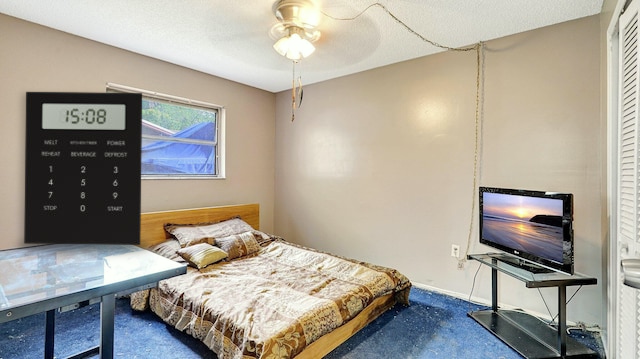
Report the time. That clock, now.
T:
15:08
